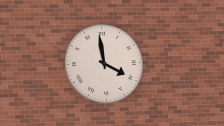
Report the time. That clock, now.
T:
3:59
